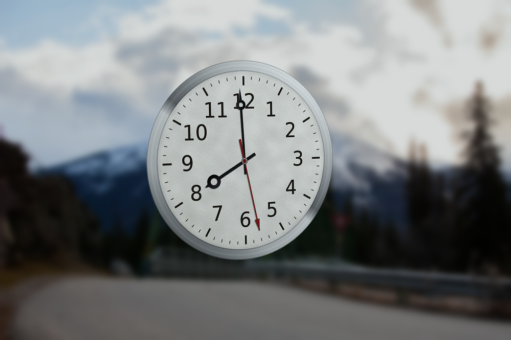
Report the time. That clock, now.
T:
7:59:28
